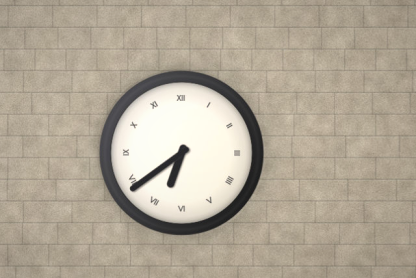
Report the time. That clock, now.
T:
6:39
